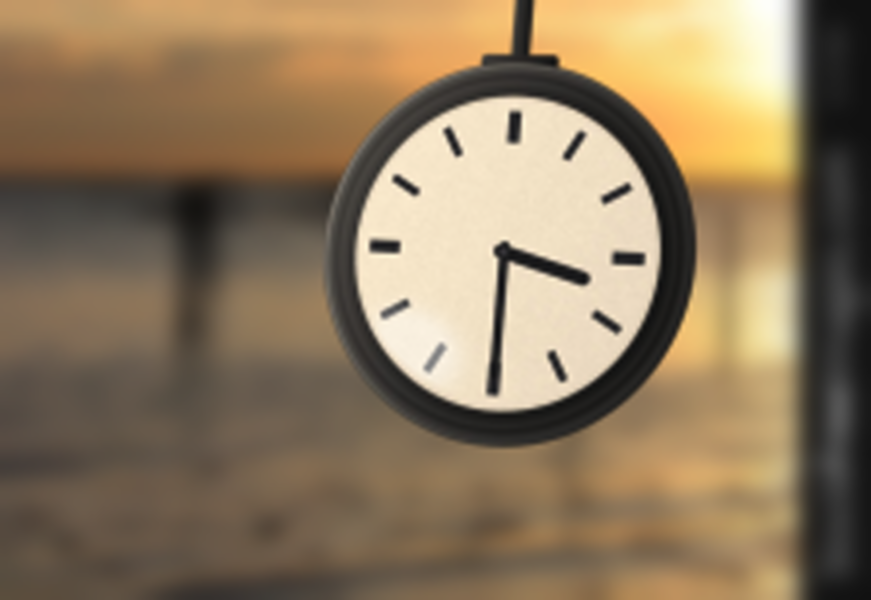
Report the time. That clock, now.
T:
3:30
